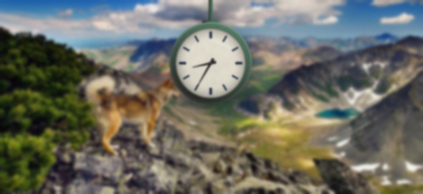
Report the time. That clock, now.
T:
8:35
